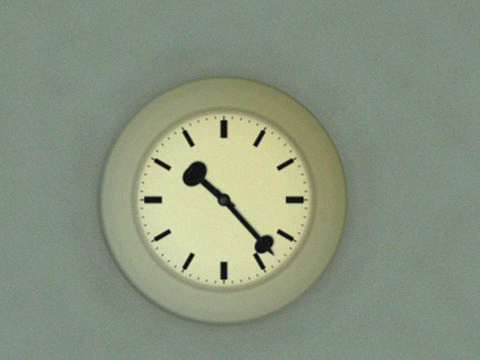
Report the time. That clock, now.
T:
10:23
